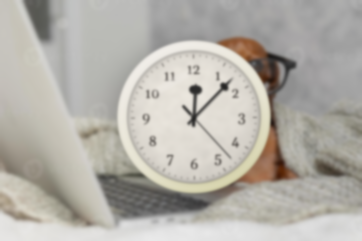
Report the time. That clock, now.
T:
12:07:23
